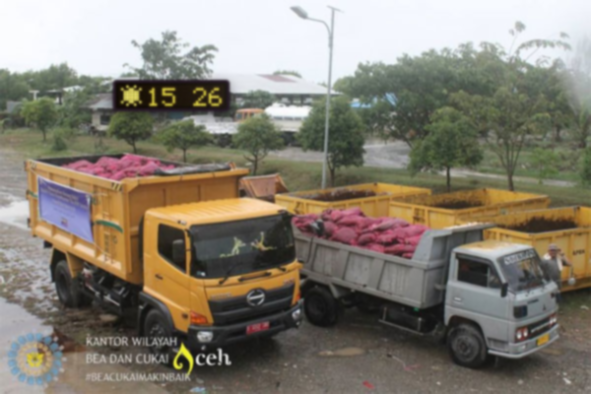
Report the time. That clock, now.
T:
15:26
